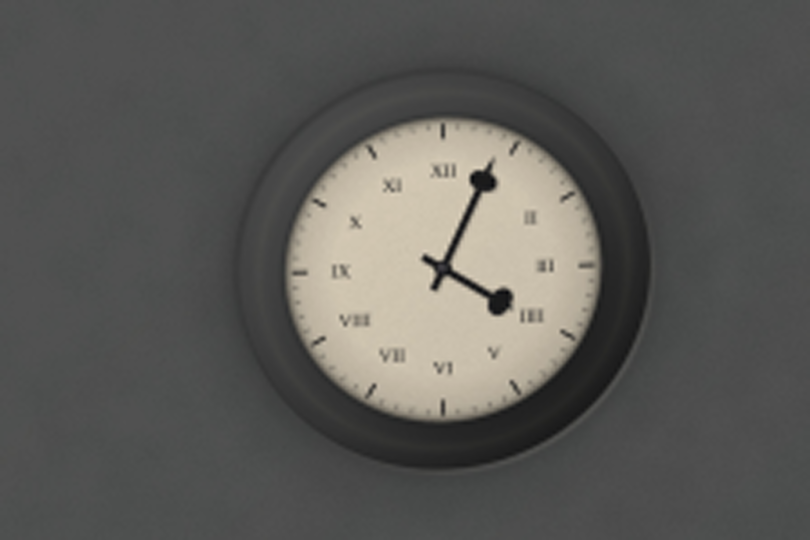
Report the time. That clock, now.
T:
4:04
